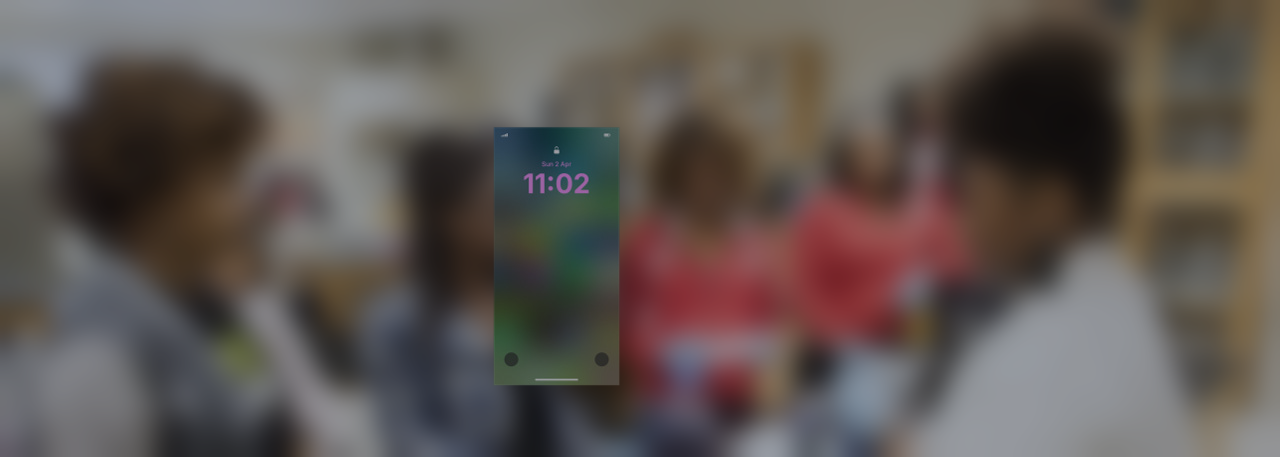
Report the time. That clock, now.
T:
11:02
